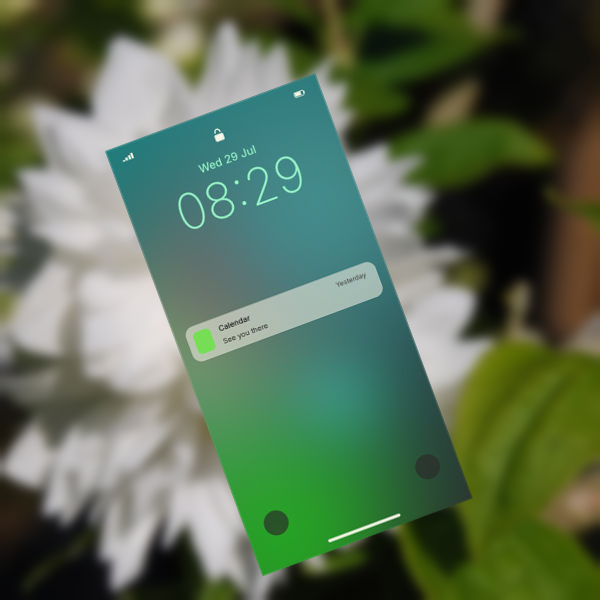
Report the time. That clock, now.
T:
8:29
